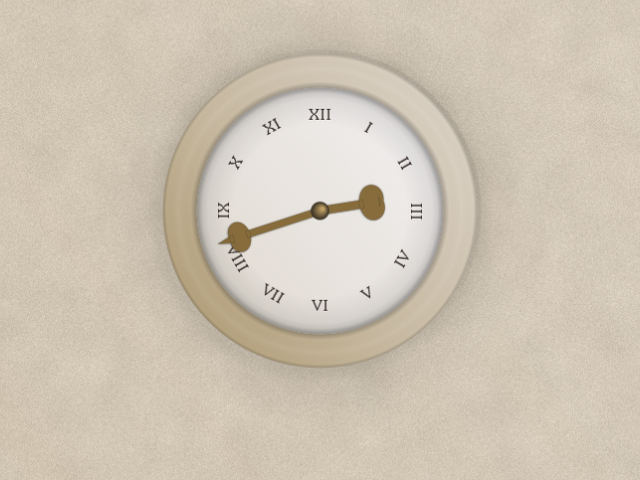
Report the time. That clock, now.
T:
2:42
